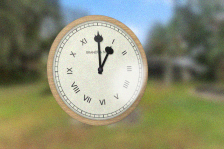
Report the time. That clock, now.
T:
1:00
